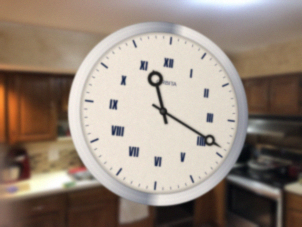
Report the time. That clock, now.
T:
11:19
